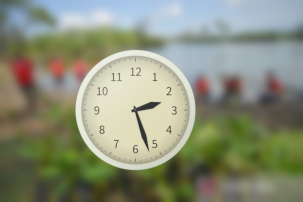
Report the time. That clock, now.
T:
2:27
